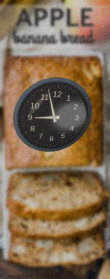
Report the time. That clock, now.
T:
8:57
